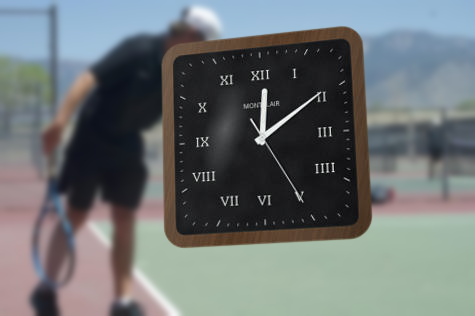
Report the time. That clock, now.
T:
12:09:25
